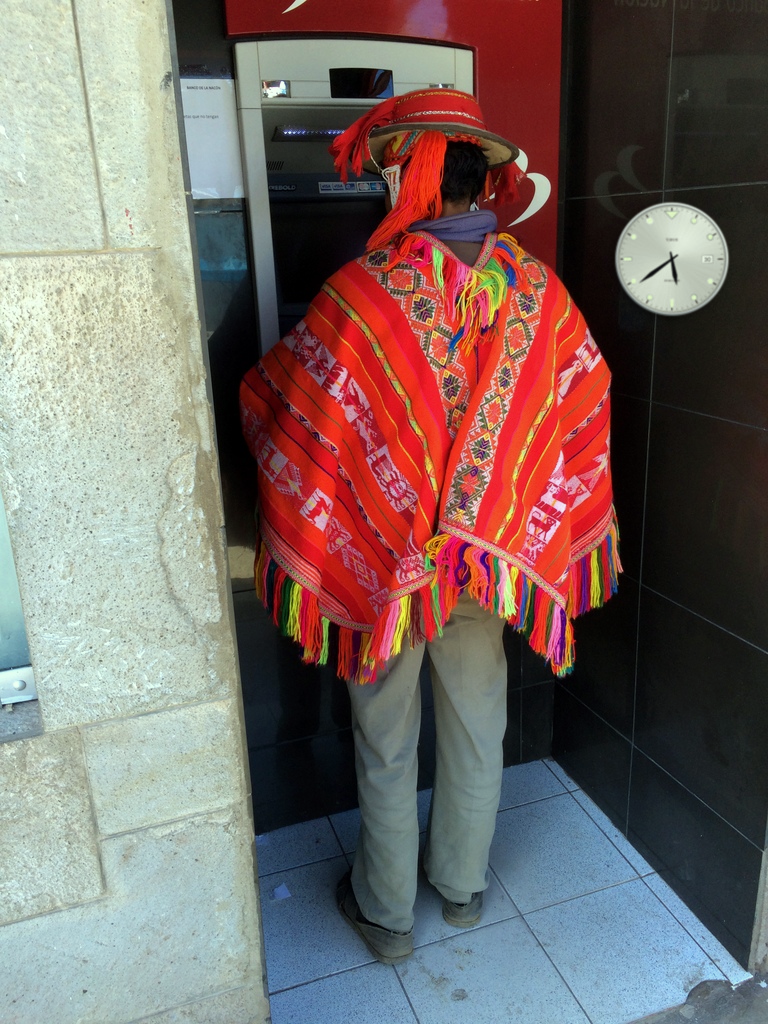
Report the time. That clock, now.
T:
5:39
